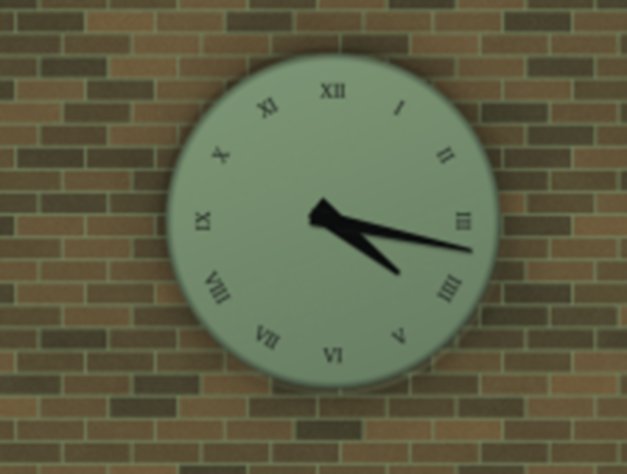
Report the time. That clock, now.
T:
4:17
